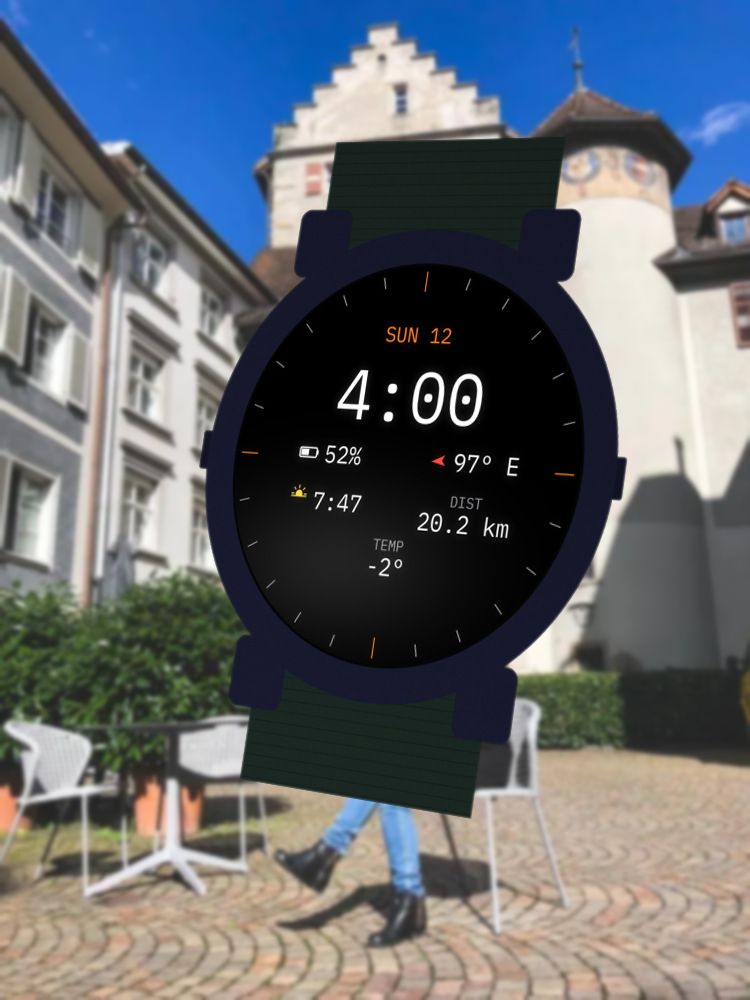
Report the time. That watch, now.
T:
4:00
